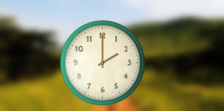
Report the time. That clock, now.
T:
2:00
